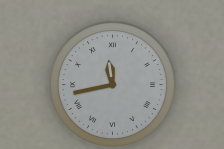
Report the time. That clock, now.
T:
11:43
